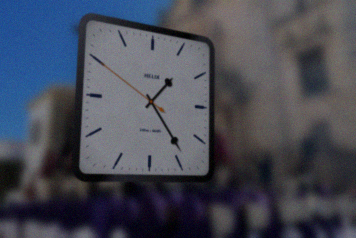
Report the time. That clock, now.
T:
1:23:50
